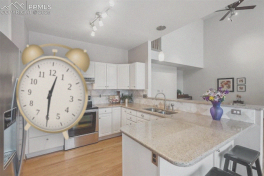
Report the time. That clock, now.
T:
12:30
